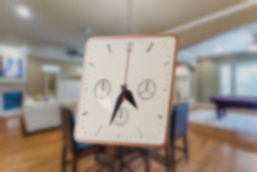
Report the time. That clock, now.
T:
4:33
